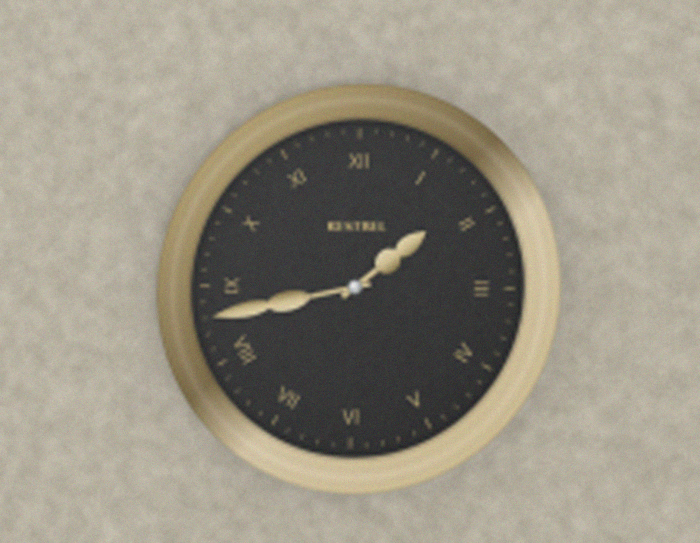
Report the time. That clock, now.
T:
1:43
